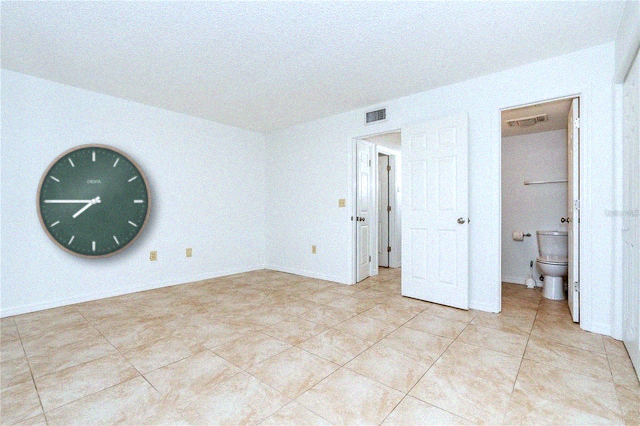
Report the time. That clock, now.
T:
7:45
